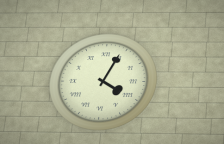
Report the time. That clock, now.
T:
4:04
